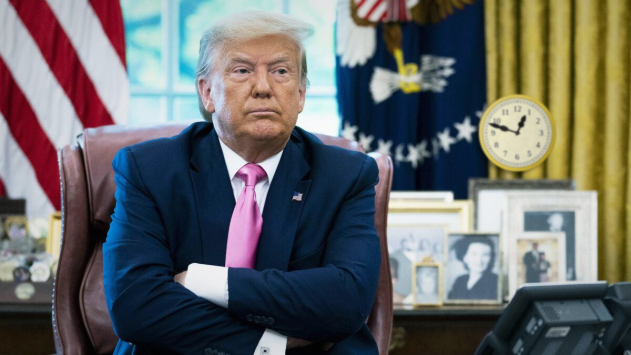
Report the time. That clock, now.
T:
12:48
